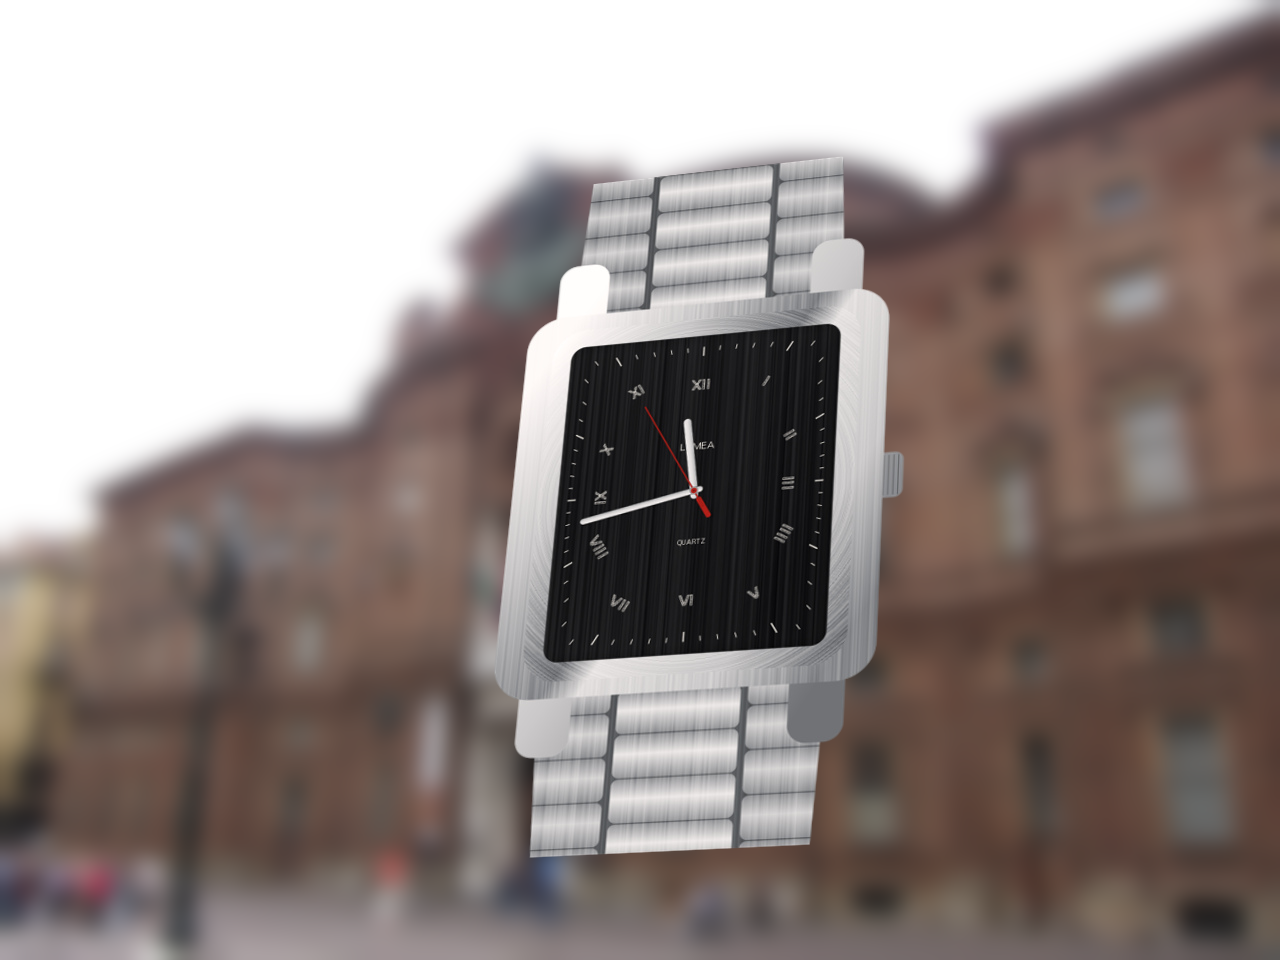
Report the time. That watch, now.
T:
11:42:55
